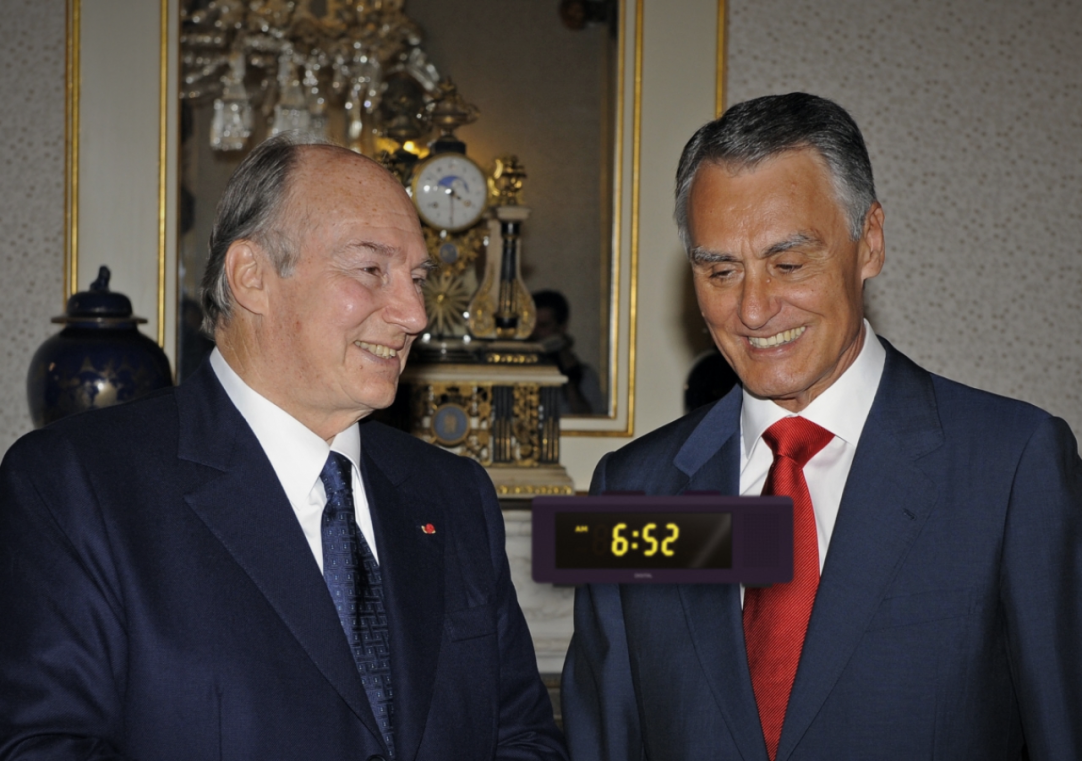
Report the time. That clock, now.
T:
6:52
